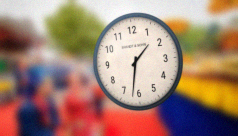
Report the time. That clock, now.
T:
1:32
